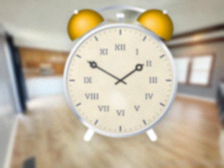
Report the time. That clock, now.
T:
1:50
